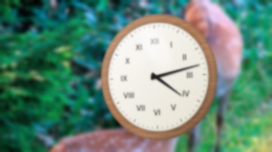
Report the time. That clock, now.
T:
4:13
